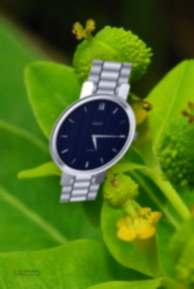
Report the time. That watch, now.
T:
5:15
